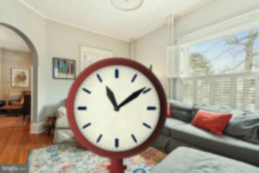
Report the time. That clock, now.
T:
11:09
